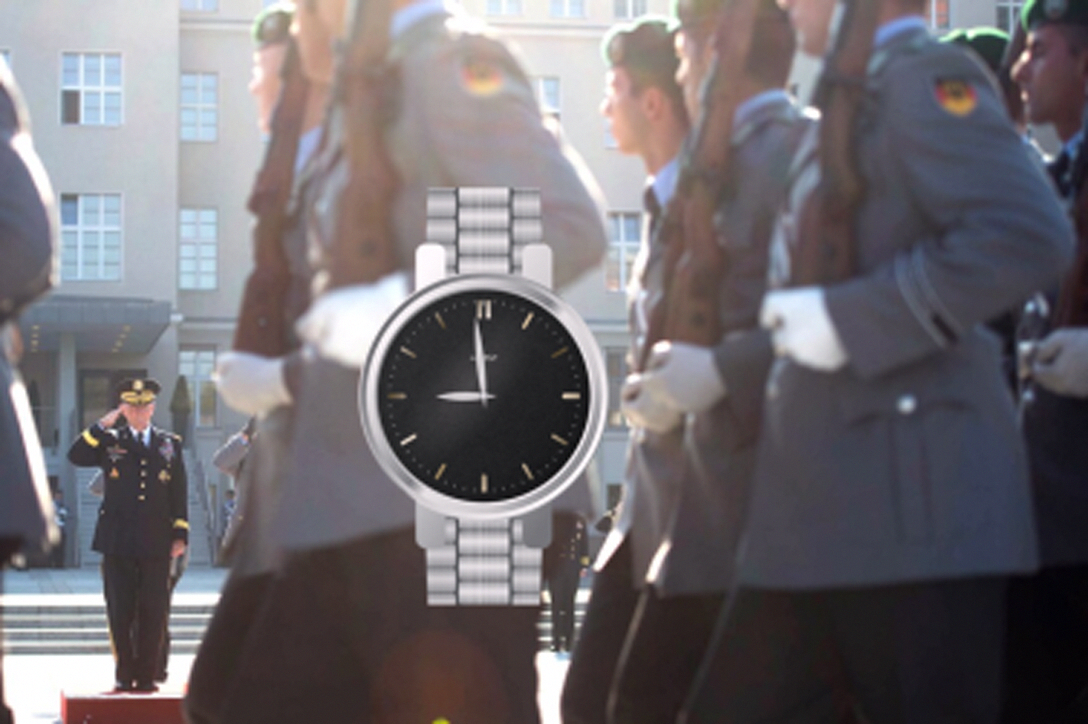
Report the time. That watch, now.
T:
8:59
